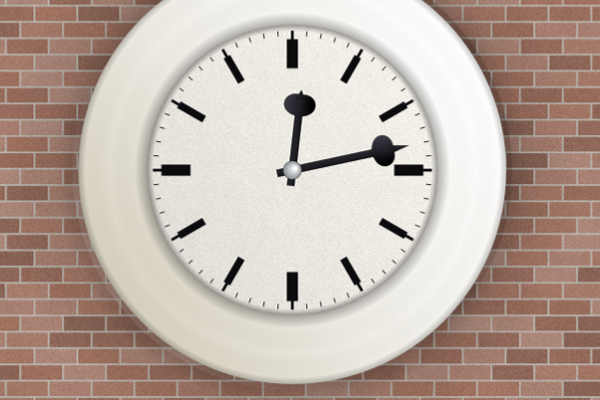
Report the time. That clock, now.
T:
12:13
